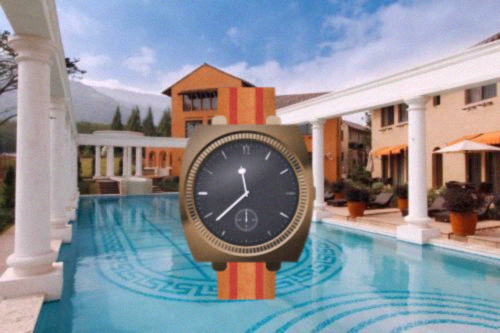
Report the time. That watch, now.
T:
11:38
